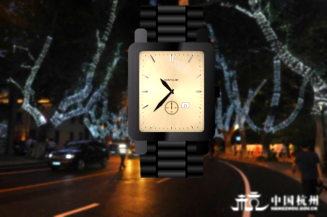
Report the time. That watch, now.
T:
10:37
